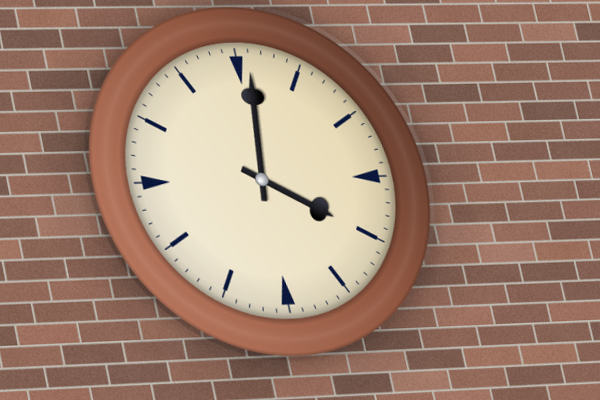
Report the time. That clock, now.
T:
4:01
